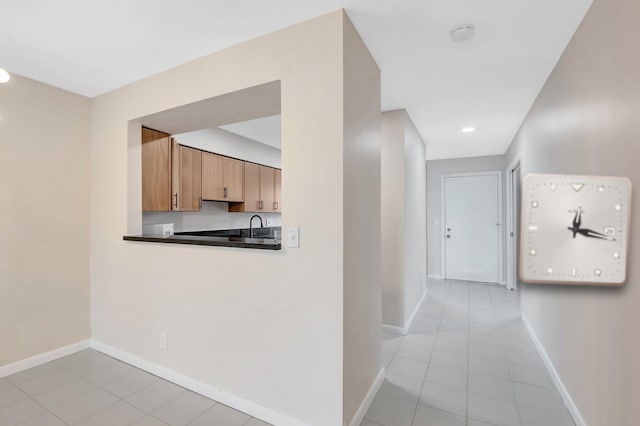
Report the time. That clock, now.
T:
12:17
